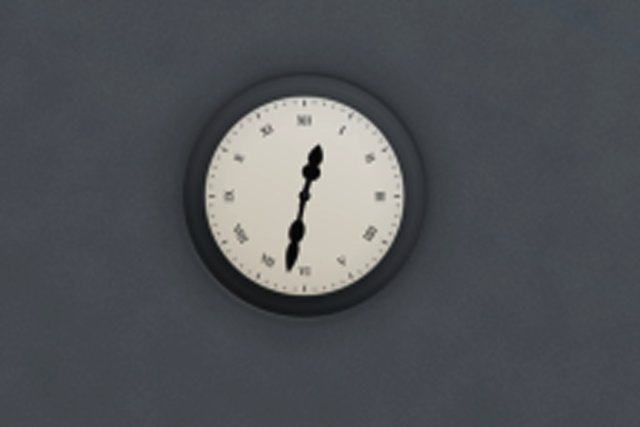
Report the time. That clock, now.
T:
12:32
